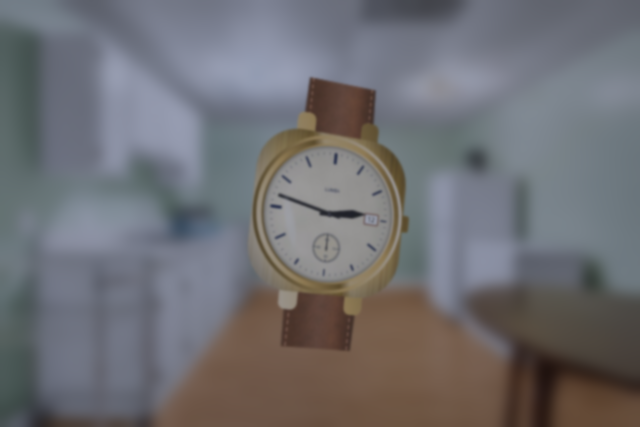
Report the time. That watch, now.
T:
2:47
